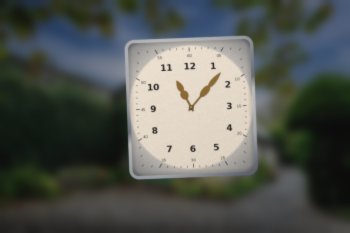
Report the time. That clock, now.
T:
11:07
